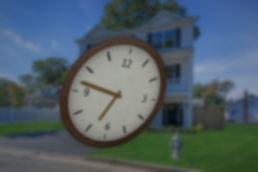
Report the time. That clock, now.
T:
6:47
